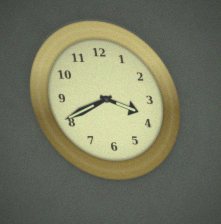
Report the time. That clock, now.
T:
3:41
